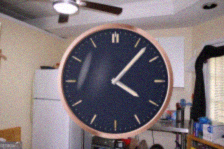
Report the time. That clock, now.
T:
4:07
